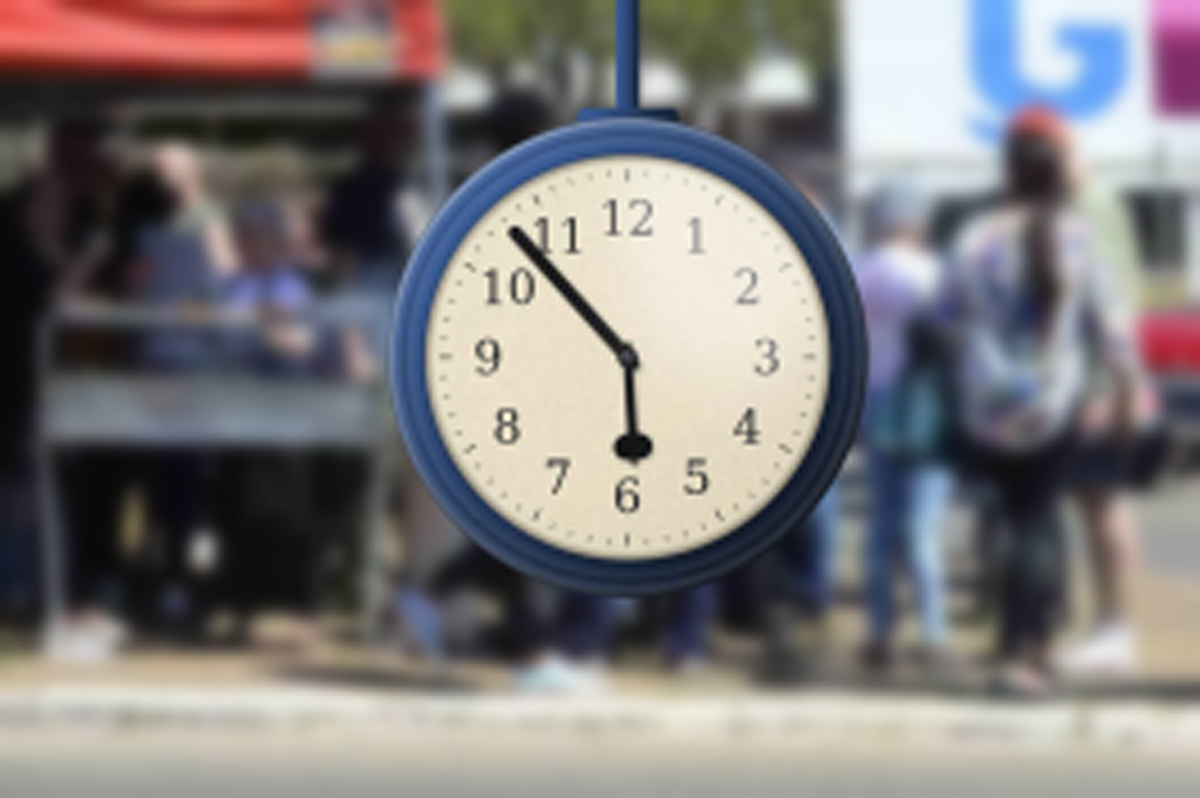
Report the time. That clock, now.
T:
5:53
